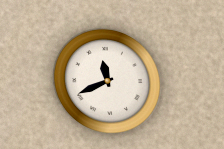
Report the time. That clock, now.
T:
11:41
